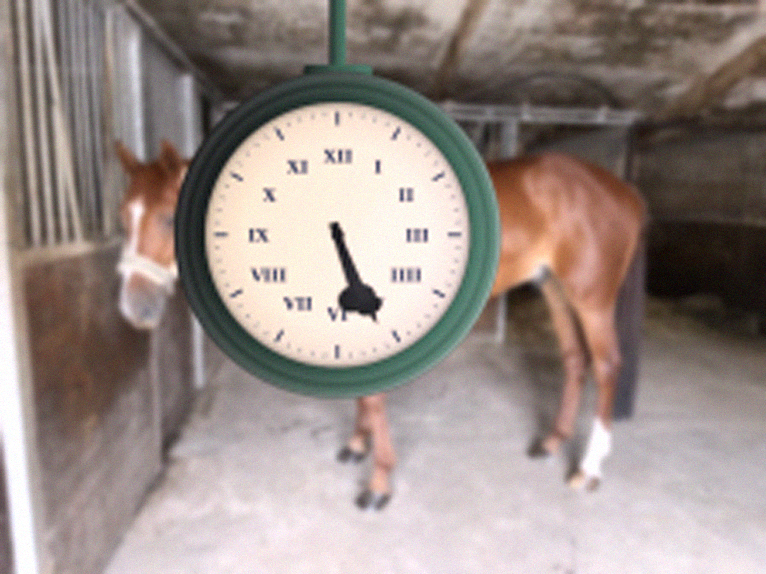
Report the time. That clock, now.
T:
5:26
